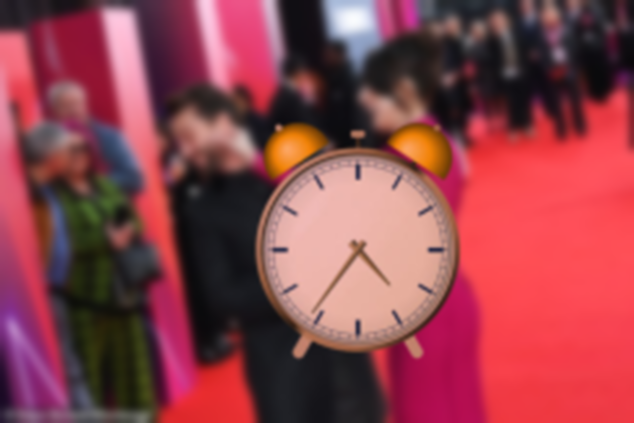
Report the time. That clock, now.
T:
4:36
